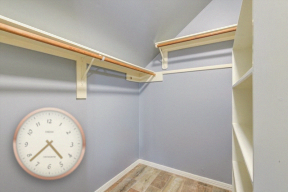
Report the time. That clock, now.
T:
4:38
